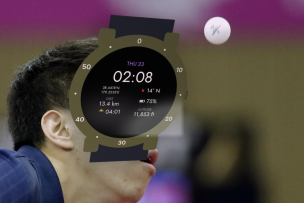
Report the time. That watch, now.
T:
2:08
